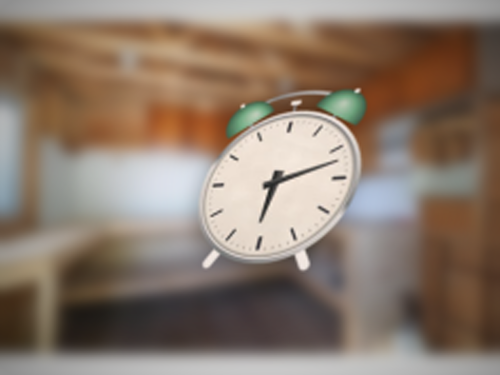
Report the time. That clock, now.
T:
6:12
